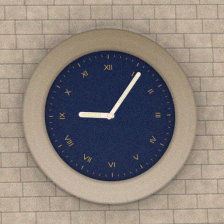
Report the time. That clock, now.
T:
9:06
